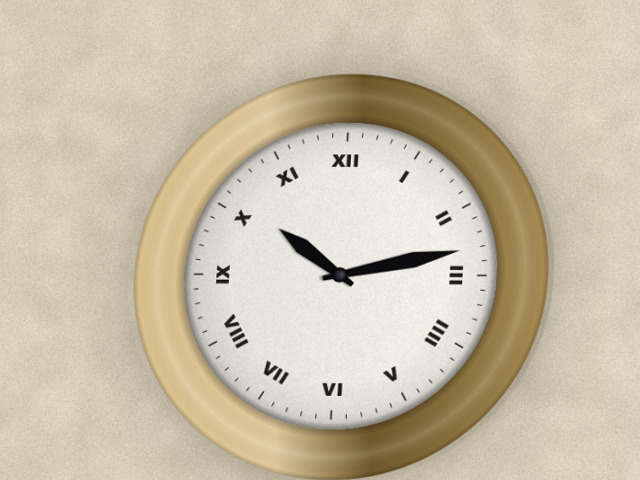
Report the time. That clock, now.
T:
10:13
